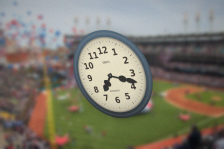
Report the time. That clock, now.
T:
7:18
